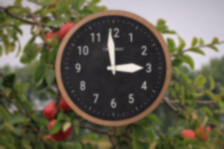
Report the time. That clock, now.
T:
2:59
